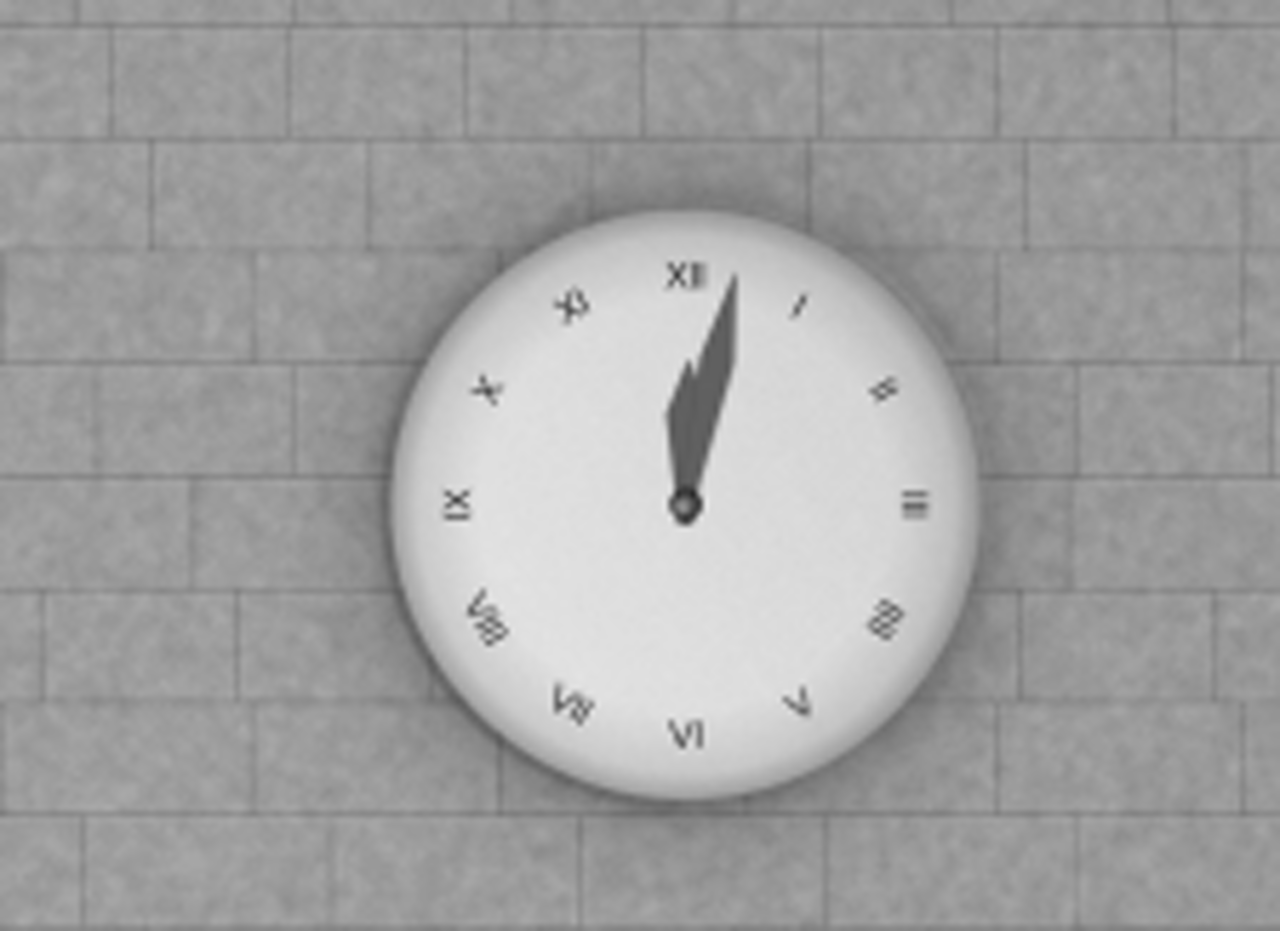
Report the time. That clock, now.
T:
12:02
